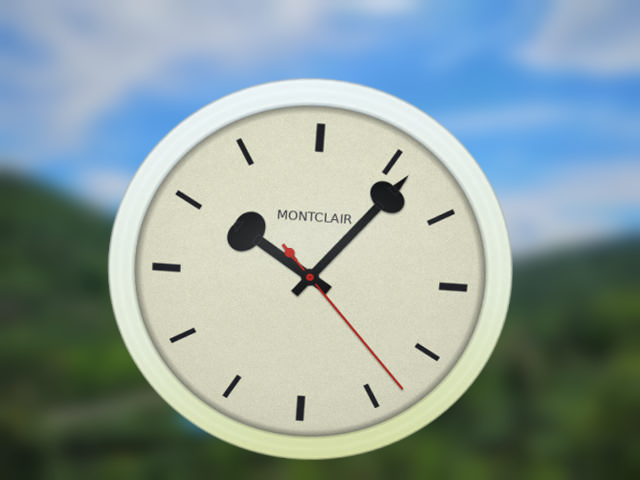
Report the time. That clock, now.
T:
10:06:23
